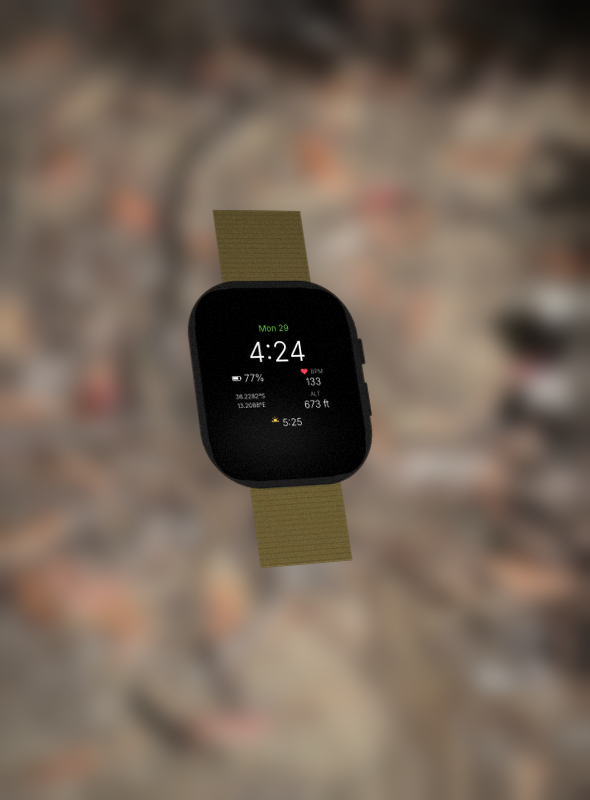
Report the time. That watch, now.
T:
4:24
